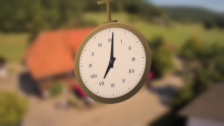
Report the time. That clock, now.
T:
7:01
